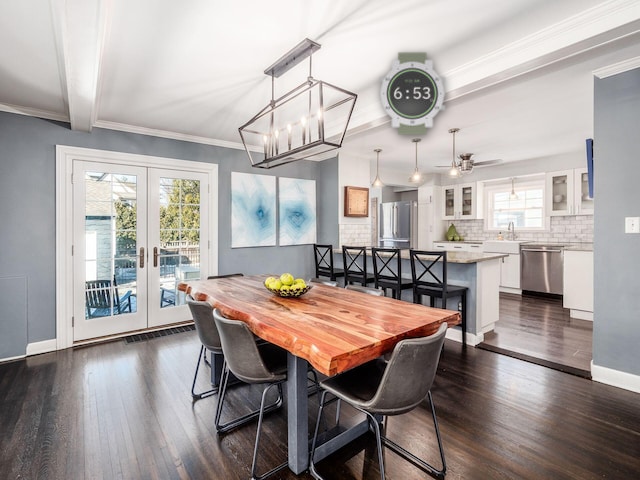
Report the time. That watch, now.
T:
6:53
